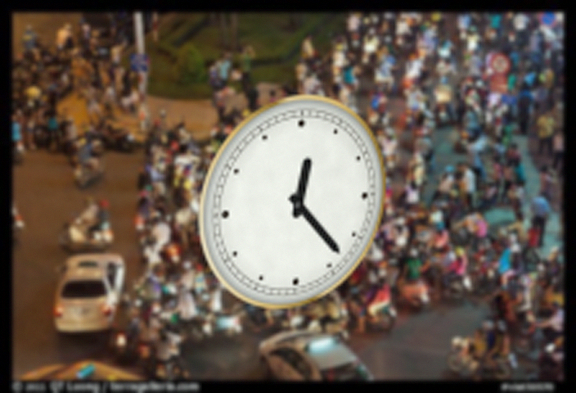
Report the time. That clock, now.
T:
12:23
